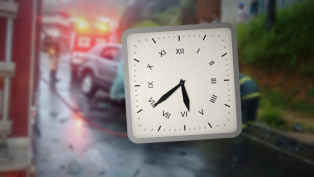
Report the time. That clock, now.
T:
5:39
